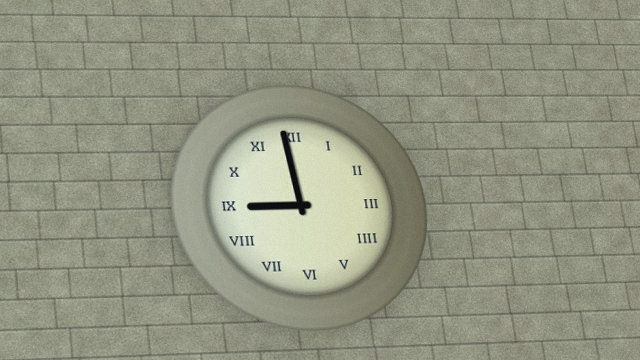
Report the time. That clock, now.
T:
8:59
